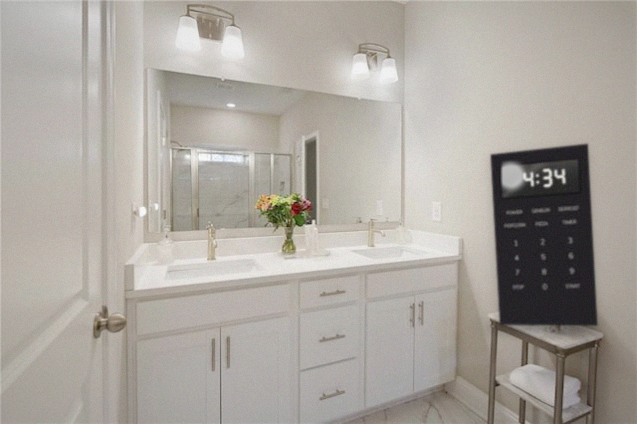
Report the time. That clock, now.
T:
4:34
